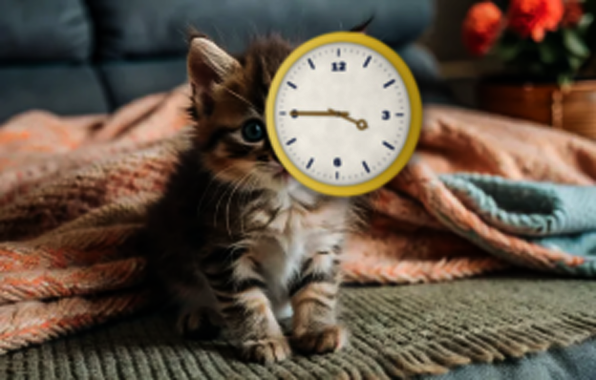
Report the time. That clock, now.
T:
3:45
